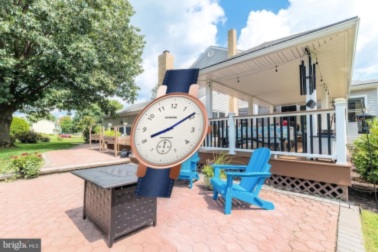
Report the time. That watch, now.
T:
8:09
